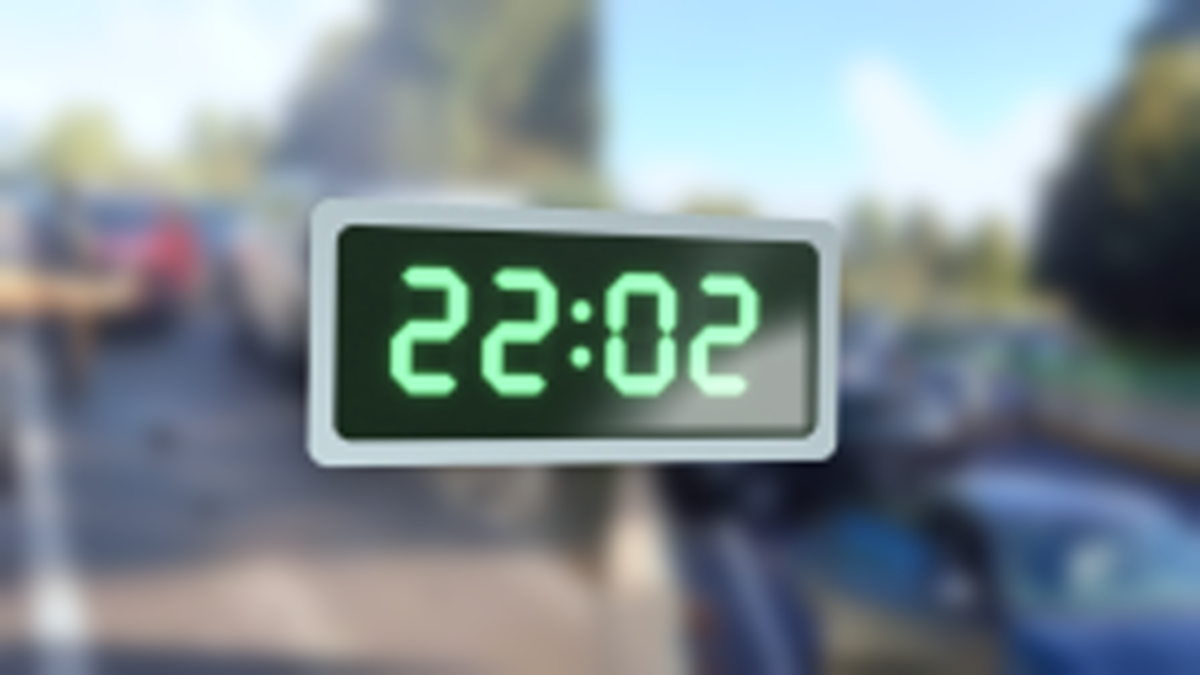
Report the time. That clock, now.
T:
22:02
